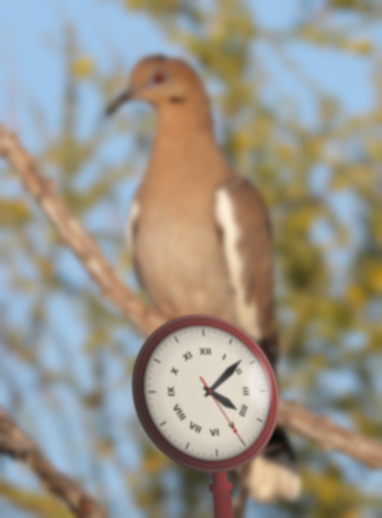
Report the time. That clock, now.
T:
4:08:25
